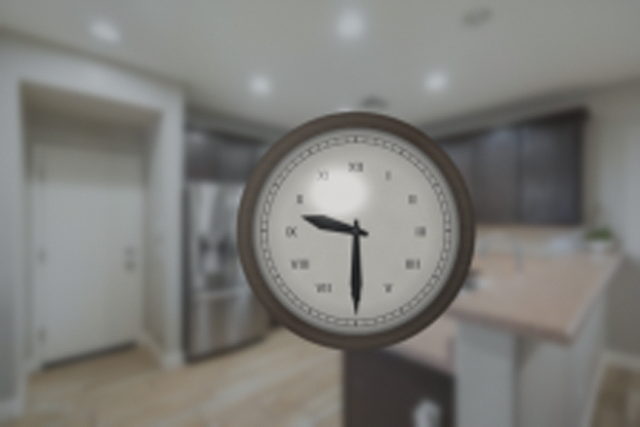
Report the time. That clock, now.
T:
9:30
